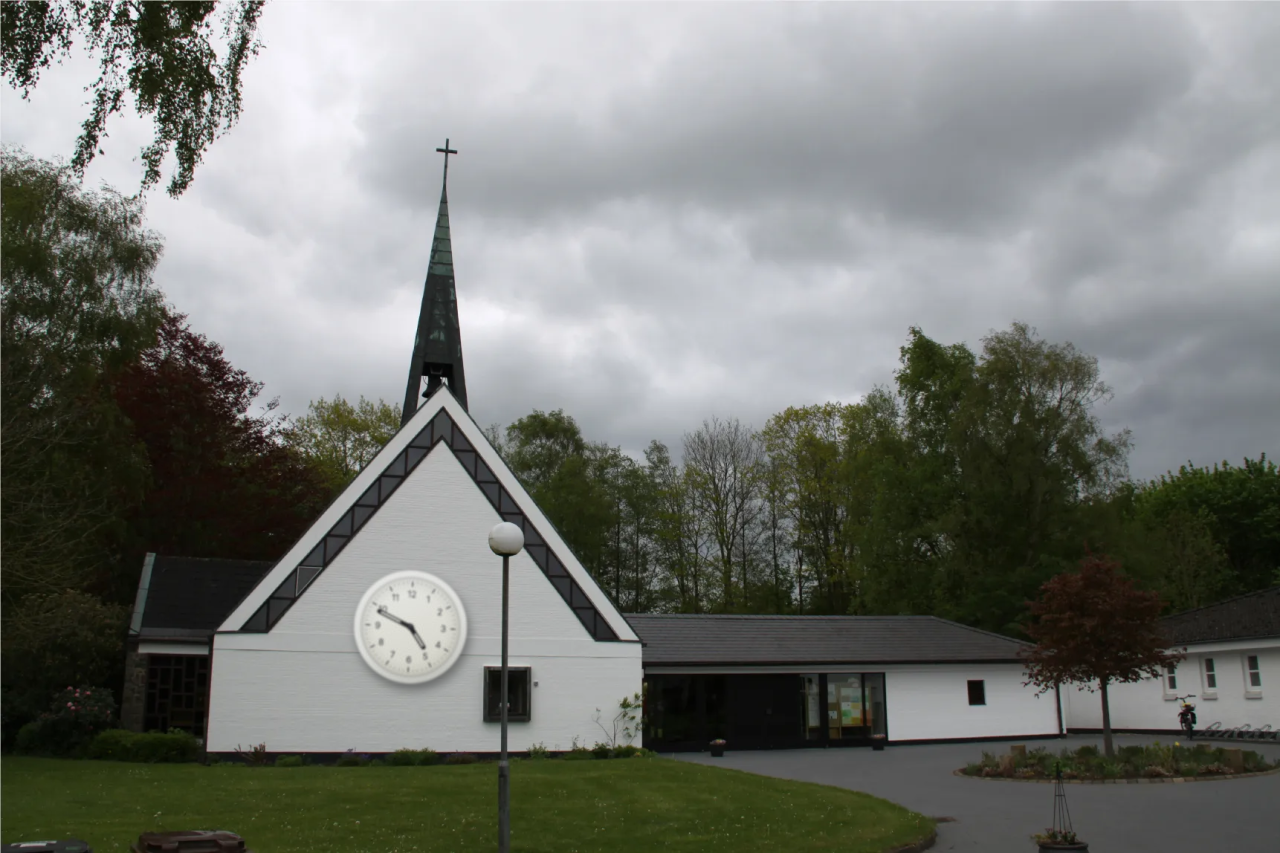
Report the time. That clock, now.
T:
4:49
